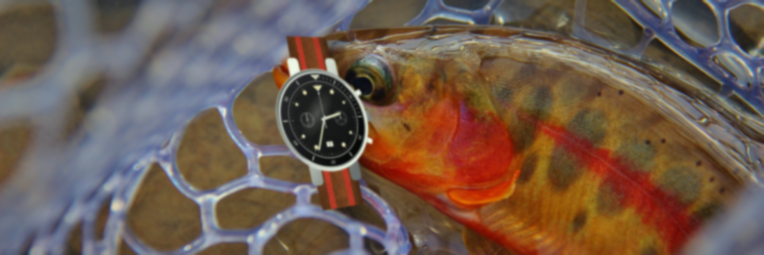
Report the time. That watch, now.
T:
2:34
